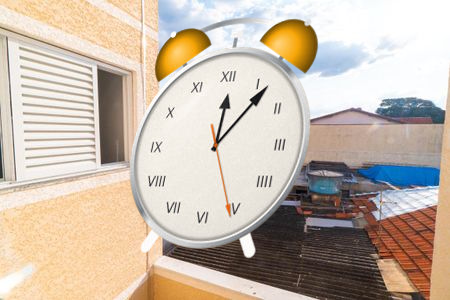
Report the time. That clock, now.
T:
12:06:26
